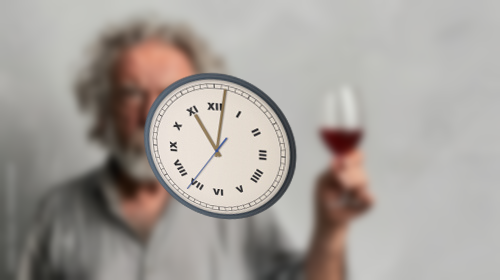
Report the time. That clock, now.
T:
11:01:36
